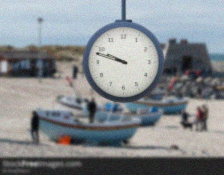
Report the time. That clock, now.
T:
9:48
